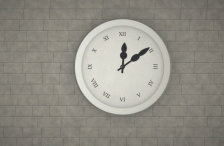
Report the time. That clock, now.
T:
12:09
